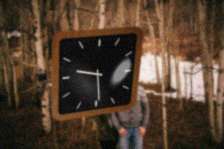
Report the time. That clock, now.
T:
9:29
